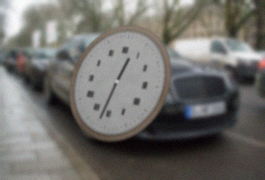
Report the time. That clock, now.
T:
12:32
